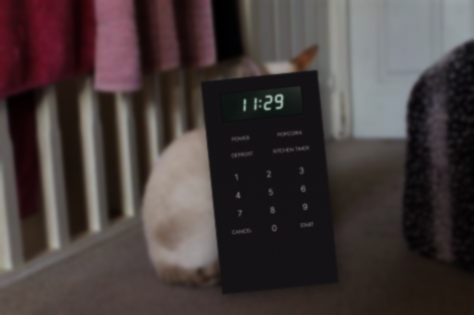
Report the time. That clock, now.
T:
11:29
